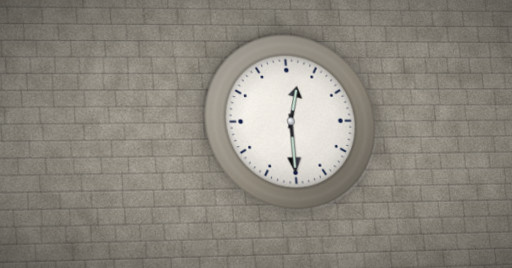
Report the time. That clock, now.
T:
12:30
